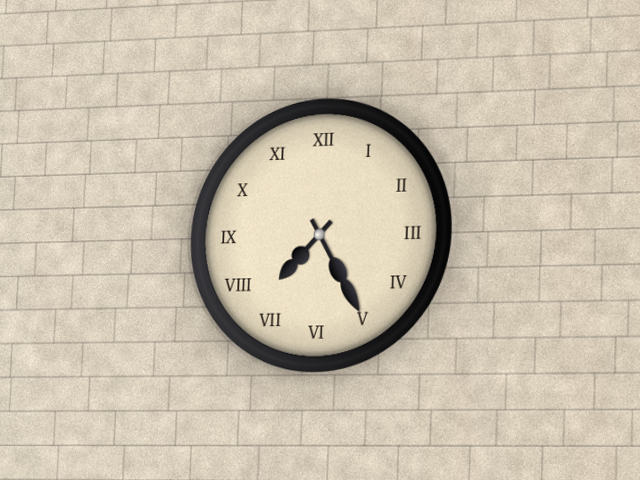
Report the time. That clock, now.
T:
7:25
